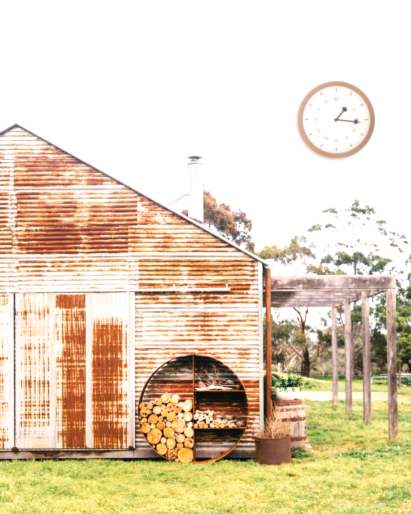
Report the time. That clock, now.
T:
1:16
